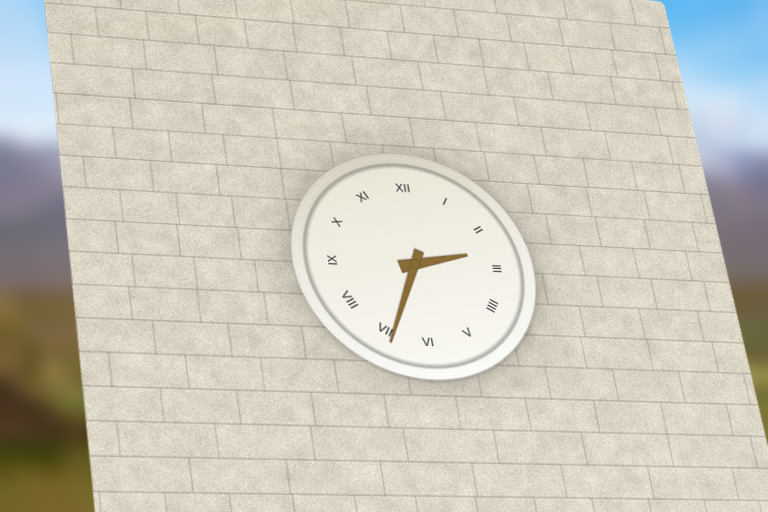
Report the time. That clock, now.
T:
2:34
